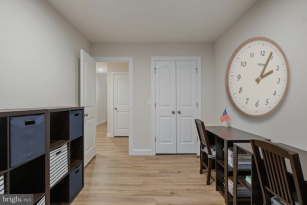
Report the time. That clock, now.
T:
2:04
